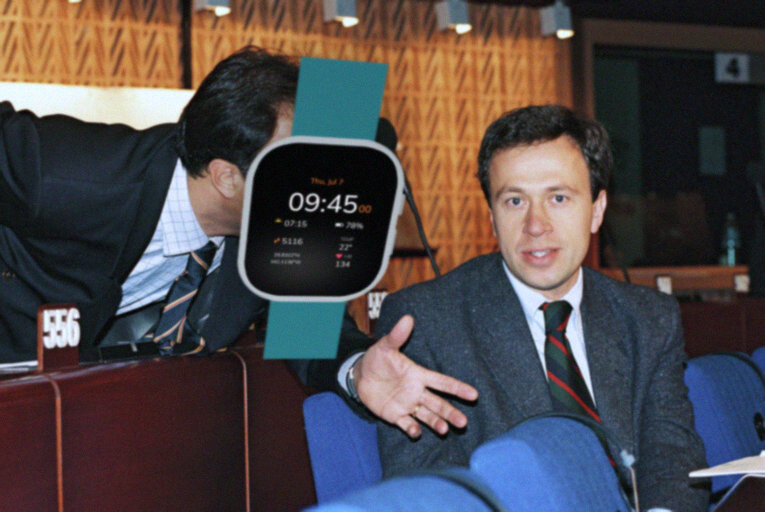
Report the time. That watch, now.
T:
9:45
